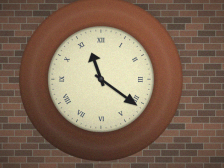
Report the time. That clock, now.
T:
11:21
